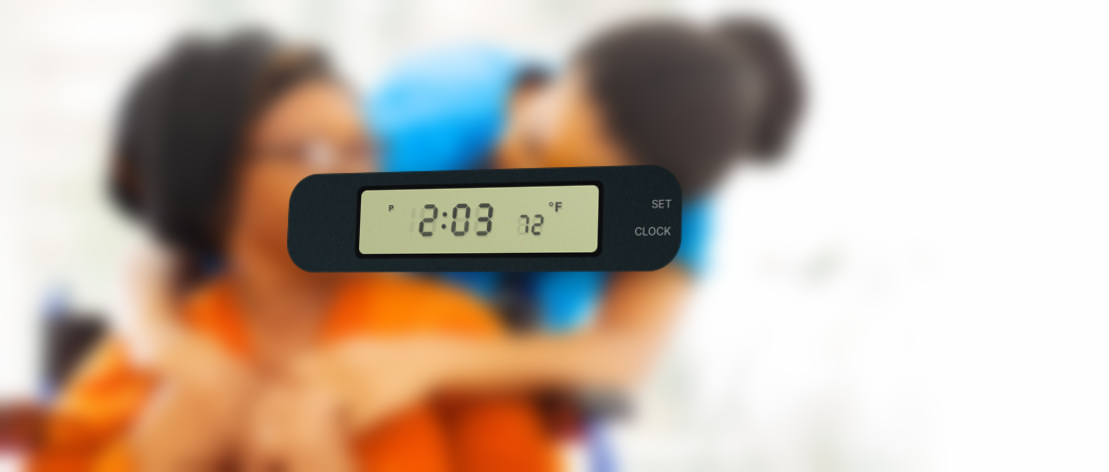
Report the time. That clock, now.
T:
2:03
